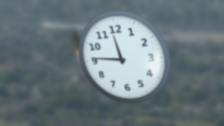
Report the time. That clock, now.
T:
11:46
